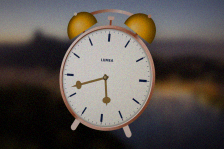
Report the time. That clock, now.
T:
5:42
